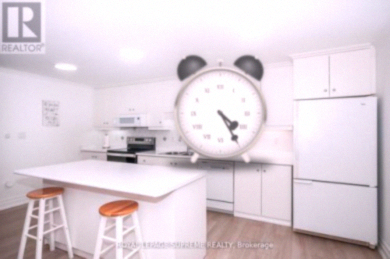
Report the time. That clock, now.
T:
4:25
